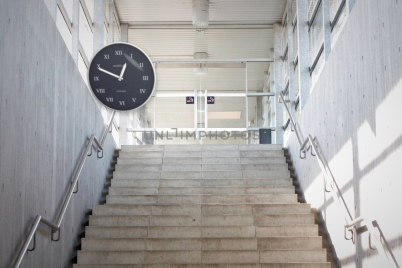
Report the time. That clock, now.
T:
12:49
